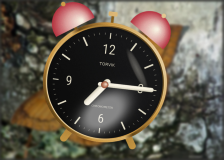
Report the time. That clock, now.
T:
7:15
